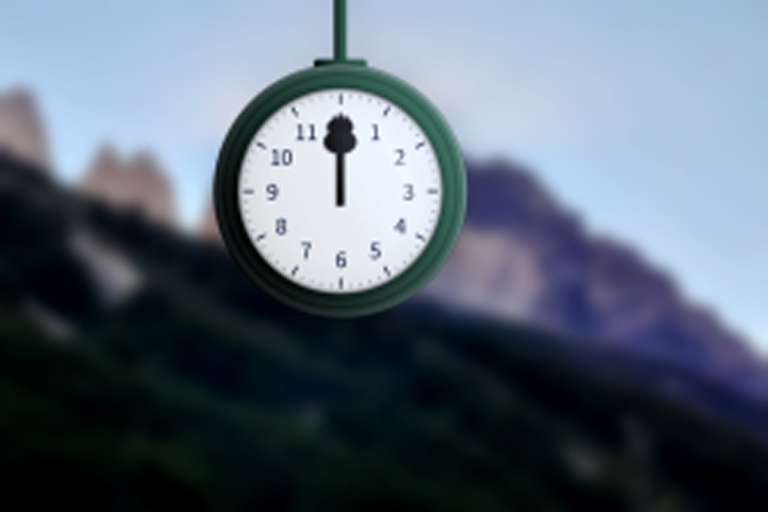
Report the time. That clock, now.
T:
12:00
